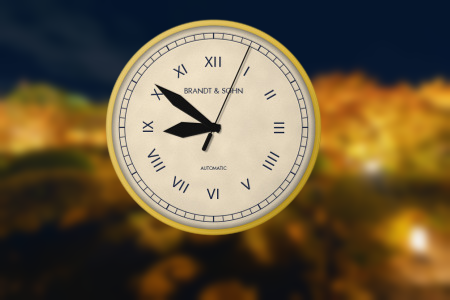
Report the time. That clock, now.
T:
8:51:04
